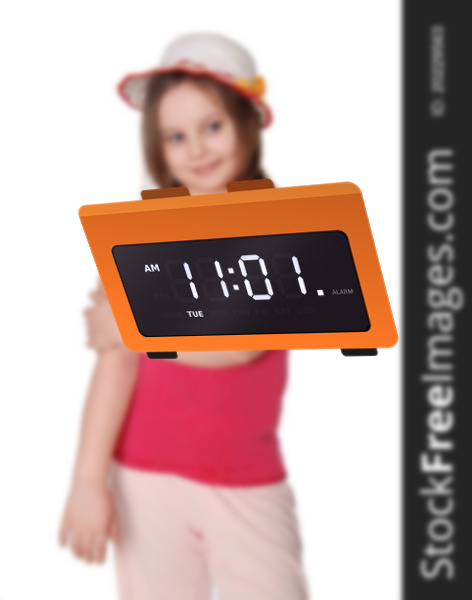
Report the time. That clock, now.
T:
11:01
